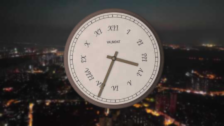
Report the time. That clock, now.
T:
3:34
